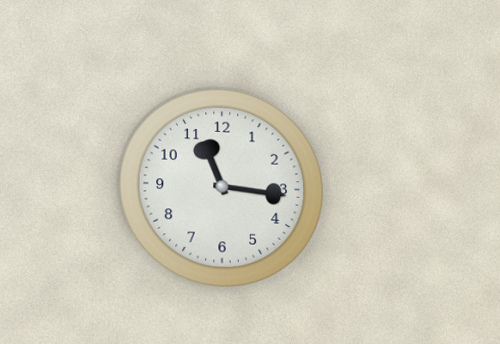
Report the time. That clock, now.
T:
11:16
